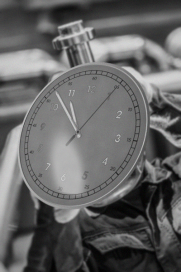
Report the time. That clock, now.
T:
10:52:05
